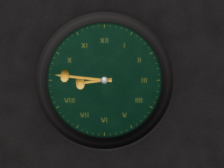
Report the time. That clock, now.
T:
8:46
